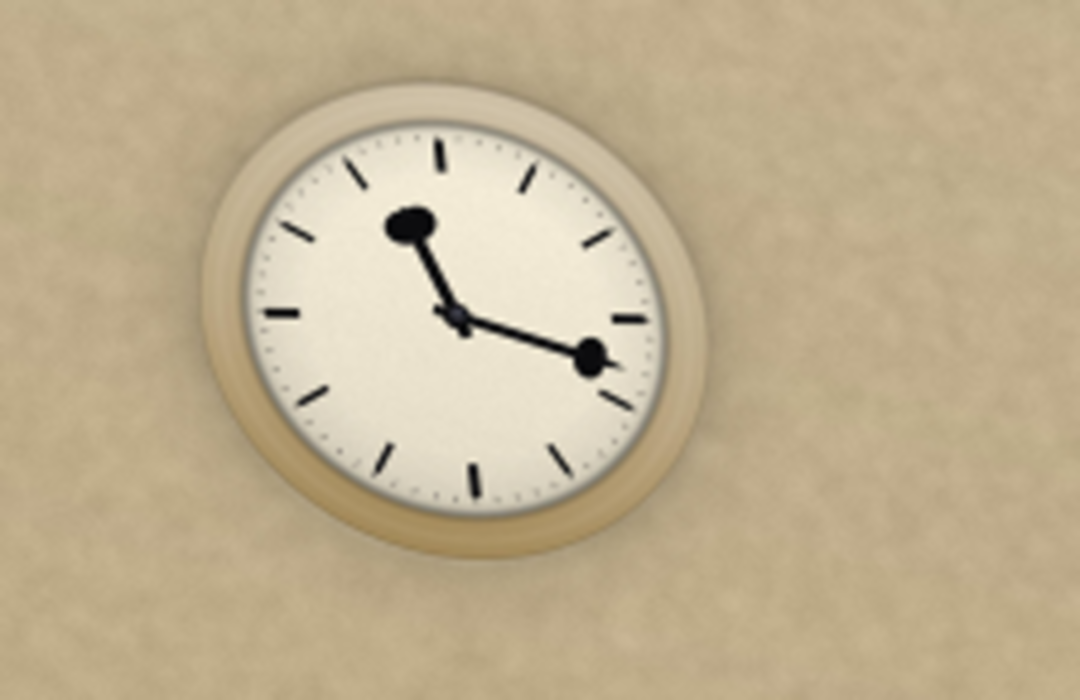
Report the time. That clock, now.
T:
11:18
